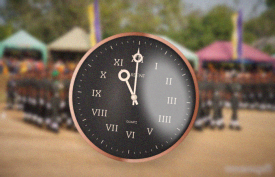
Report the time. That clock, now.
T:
11:00
